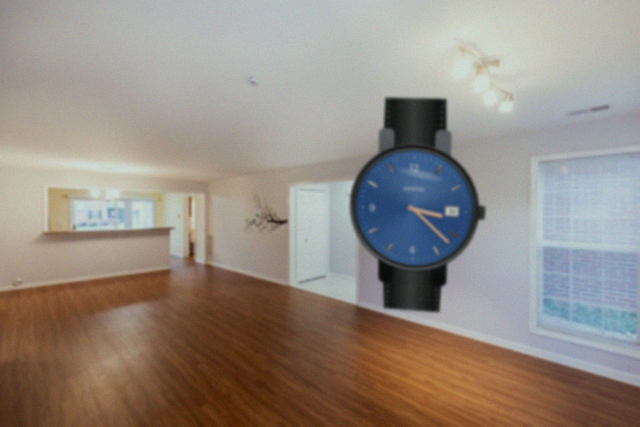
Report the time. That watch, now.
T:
3:22
